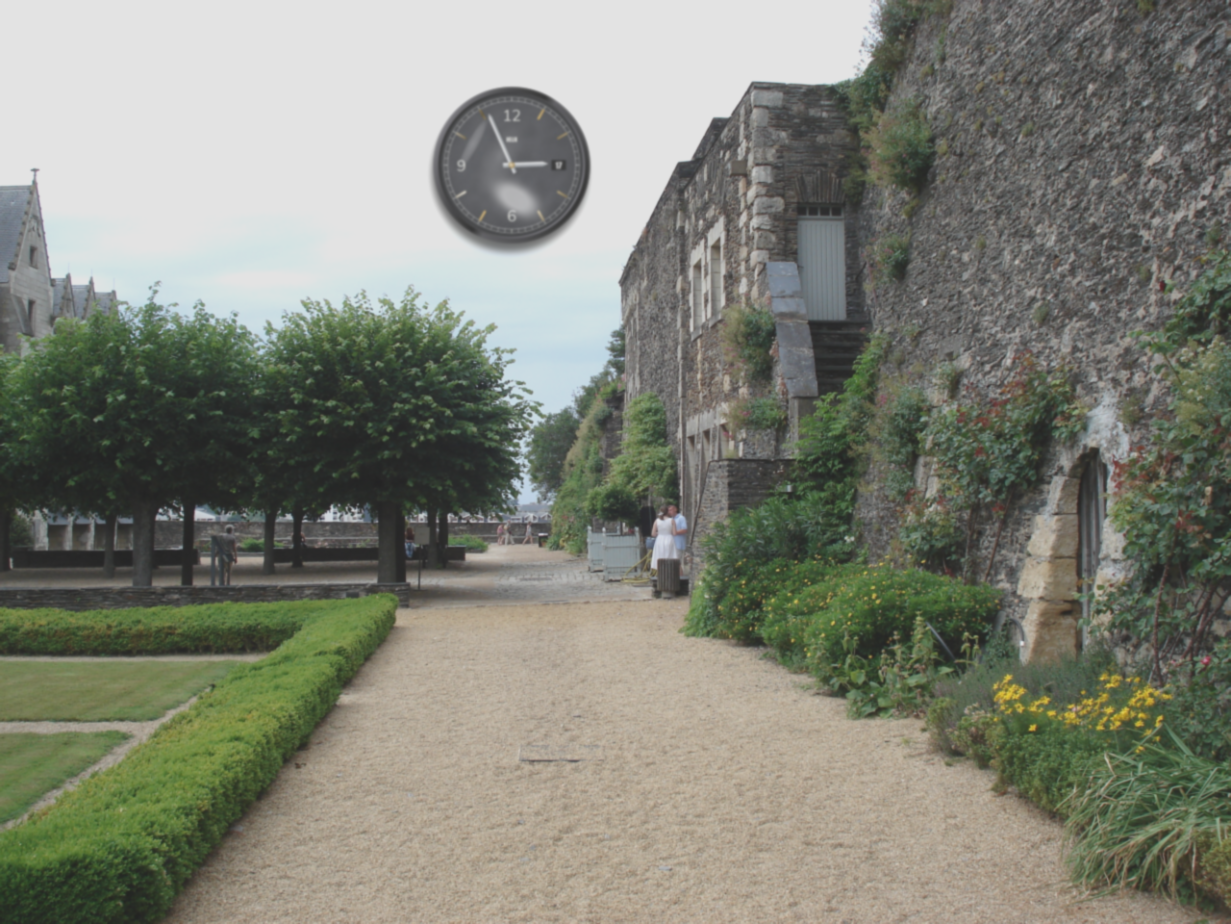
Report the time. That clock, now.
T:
2:56
